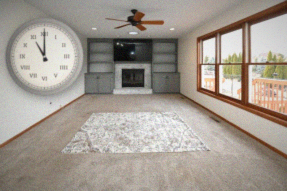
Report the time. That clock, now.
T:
11:00
